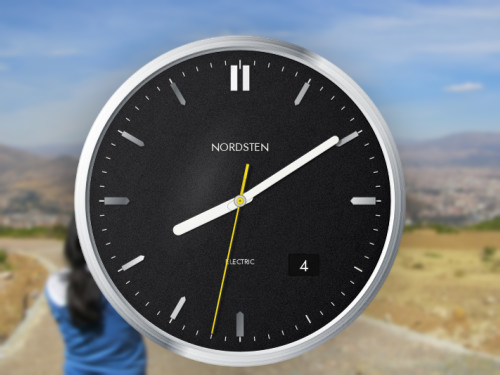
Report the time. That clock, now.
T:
8:09:32
